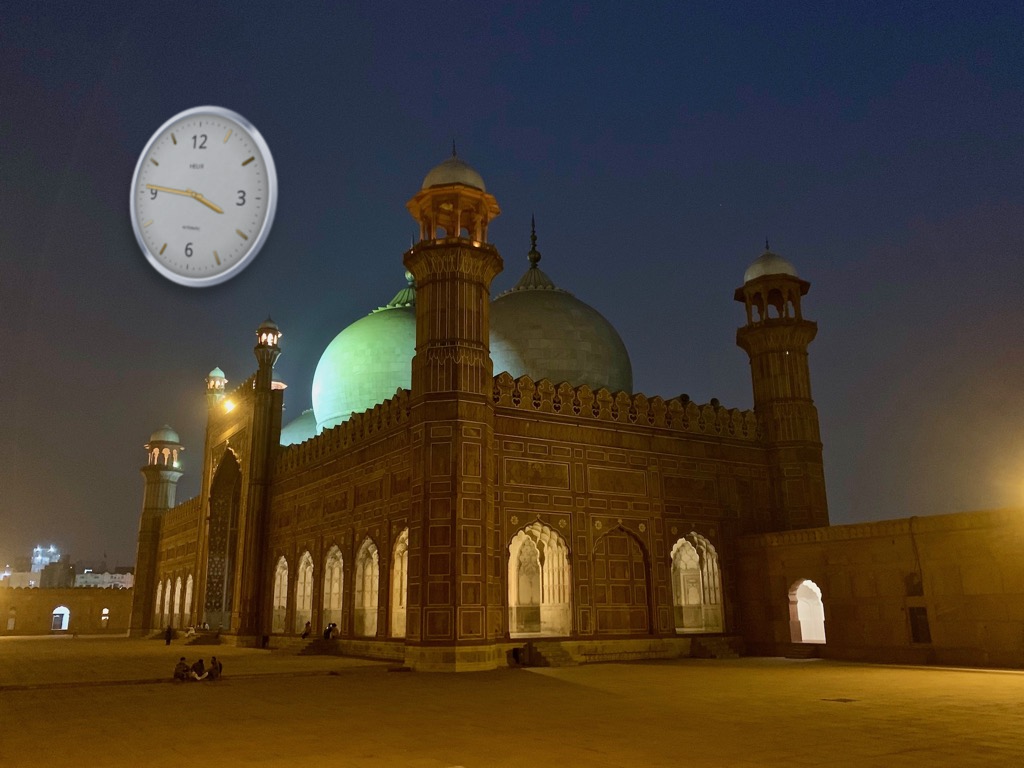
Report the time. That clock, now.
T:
3:46
